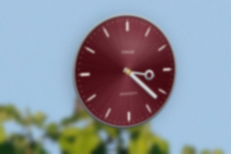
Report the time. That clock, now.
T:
3:22
